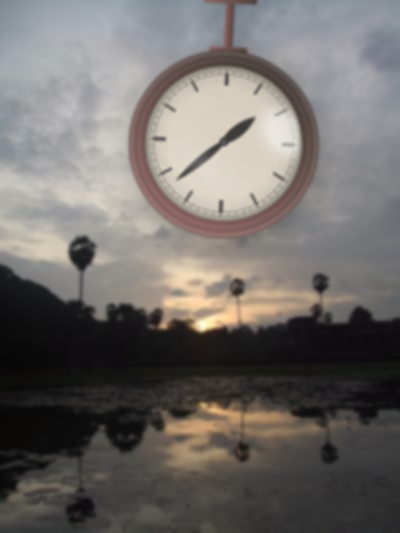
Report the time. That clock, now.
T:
1:38
